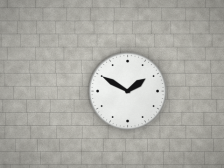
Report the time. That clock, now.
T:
1:50
